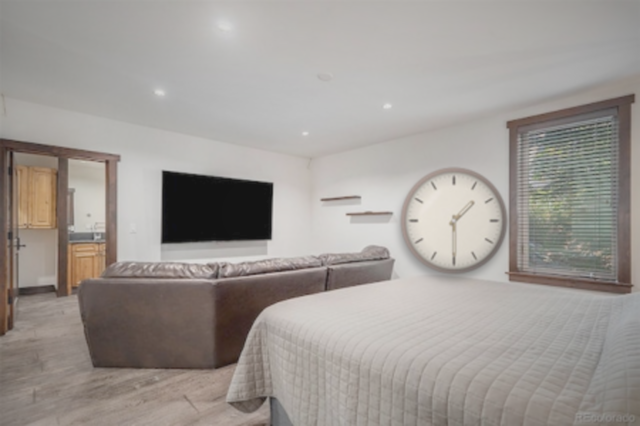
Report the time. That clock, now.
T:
1:30
